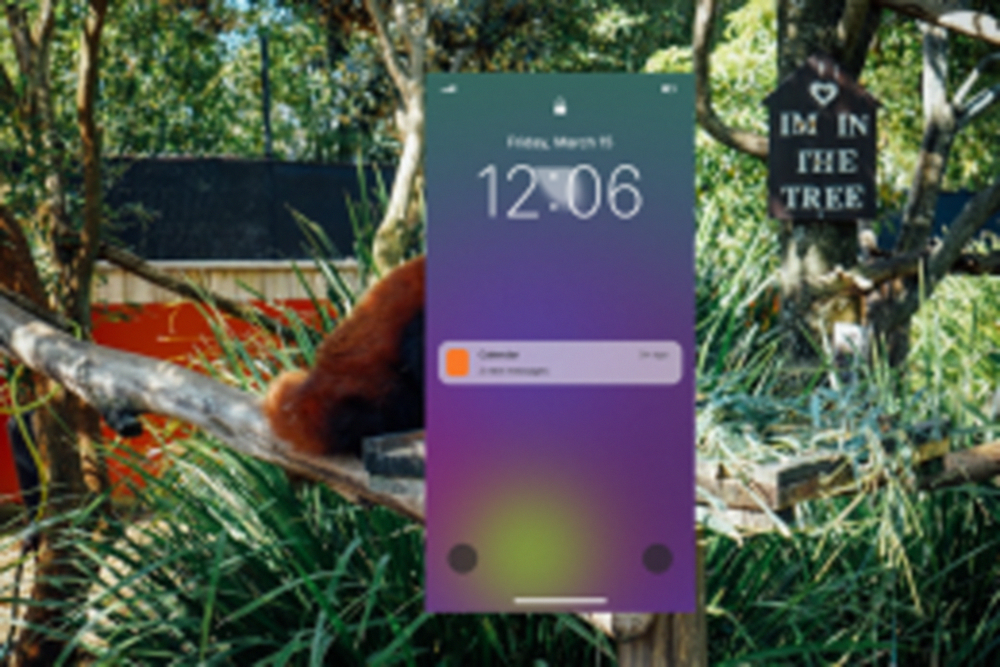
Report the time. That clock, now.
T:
12:06
